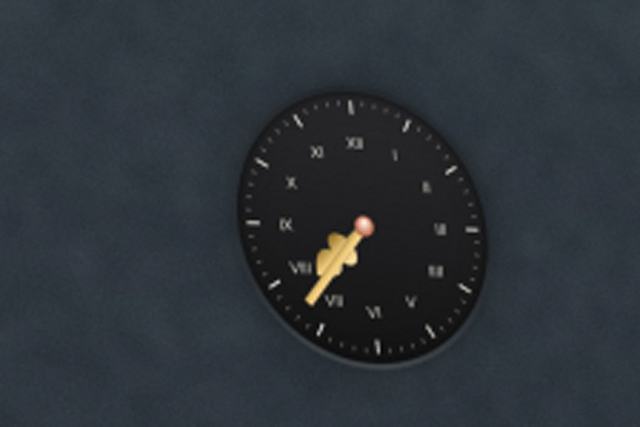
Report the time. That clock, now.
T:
7:37
